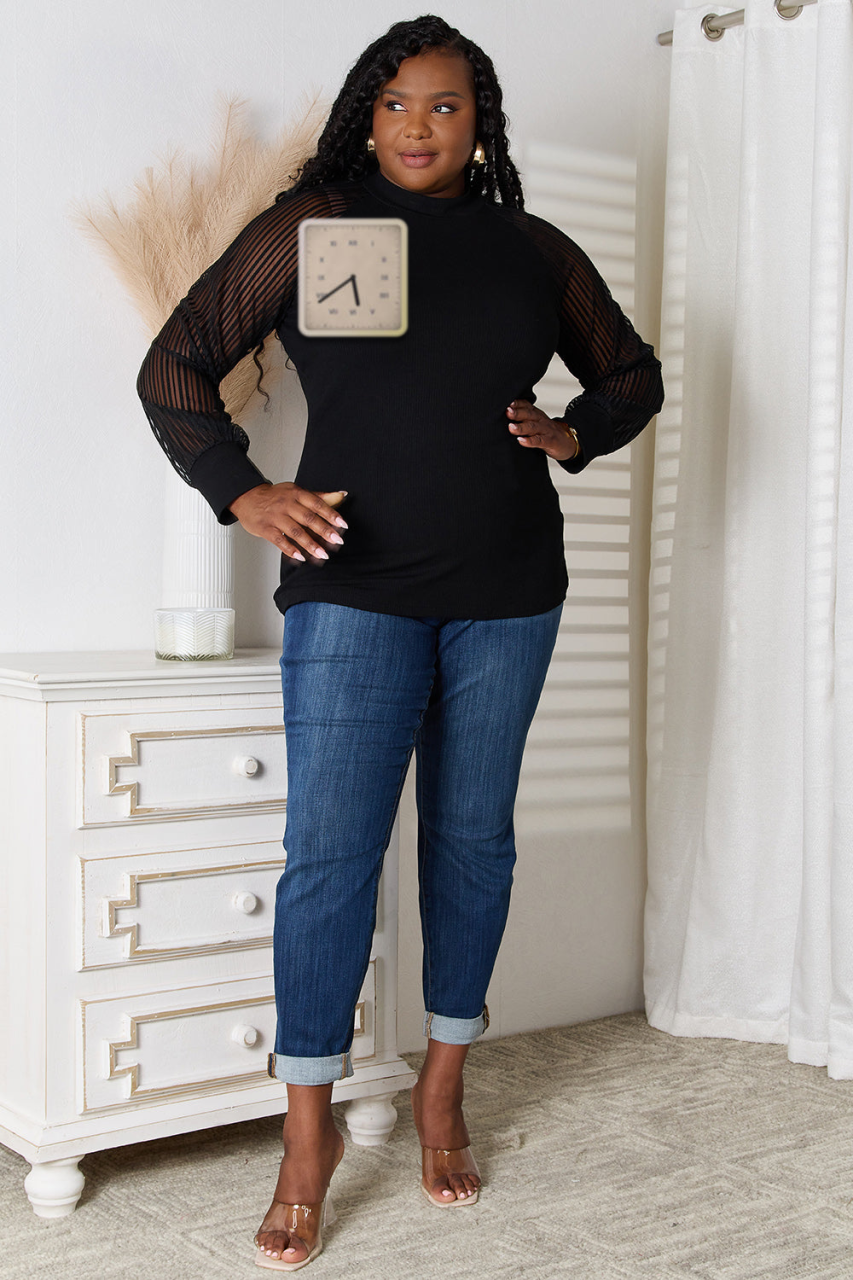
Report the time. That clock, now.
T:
5:39
